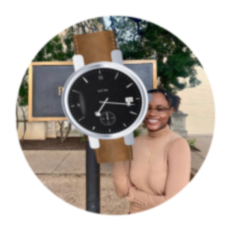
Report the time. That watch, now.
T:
7:17
